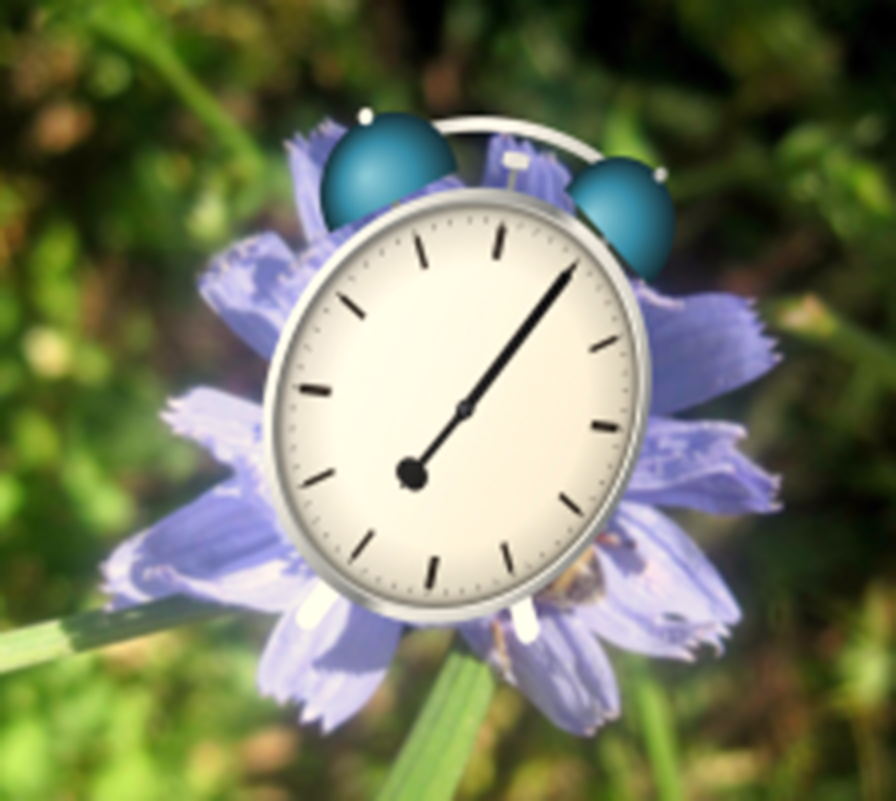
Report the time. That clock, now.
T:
7:05
